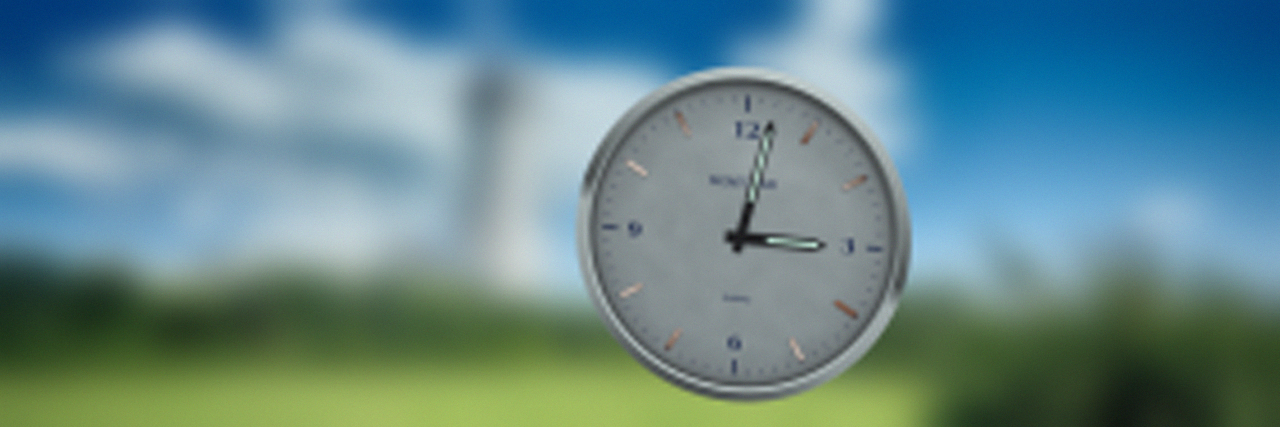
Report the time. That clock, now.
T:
3:02
